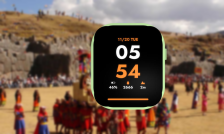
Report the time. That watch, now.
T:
5:54
